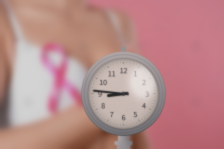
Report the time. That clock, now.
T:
8:46
